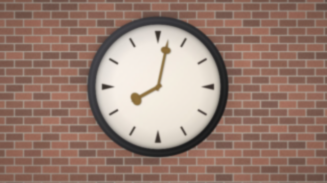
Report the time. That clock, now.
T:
8:02
